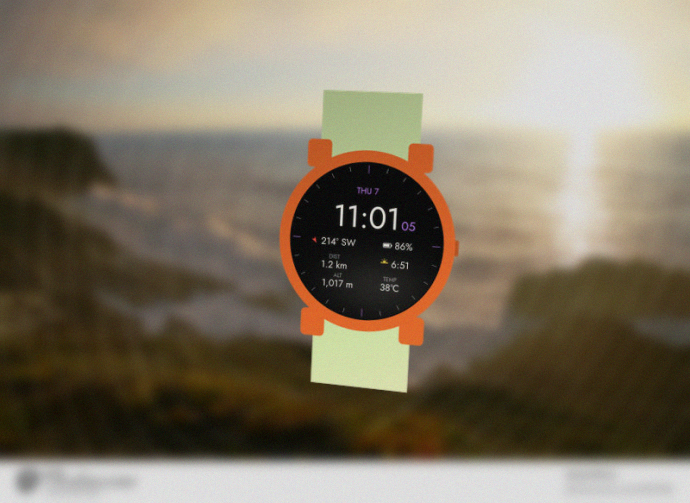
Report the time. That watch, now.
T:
11:01:05
